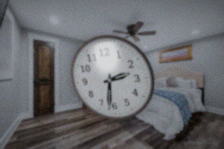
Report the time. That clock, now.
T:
2:32
